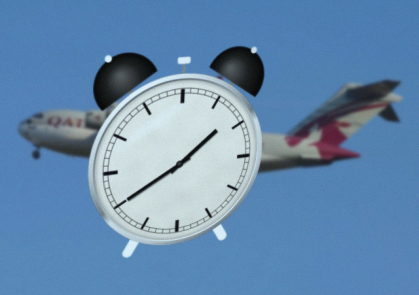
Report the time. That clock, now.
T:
1:40
